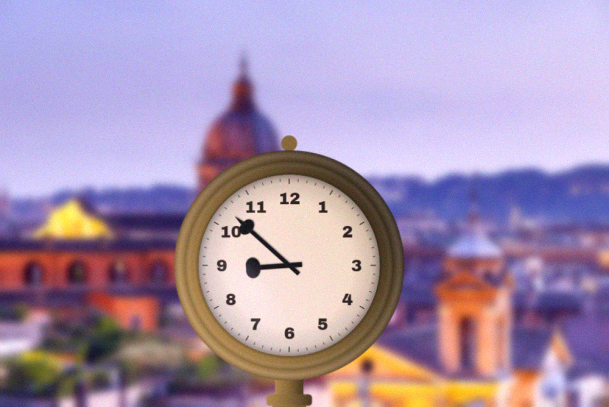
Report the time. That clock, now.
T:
8:52
